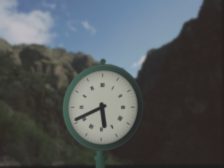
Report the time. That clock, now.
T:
5:41
